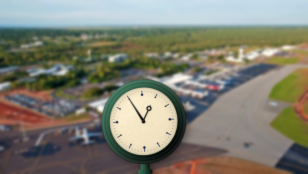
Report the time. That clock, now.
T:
12:55
